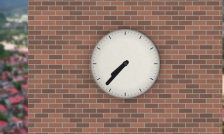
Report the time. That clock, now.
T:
7:37
